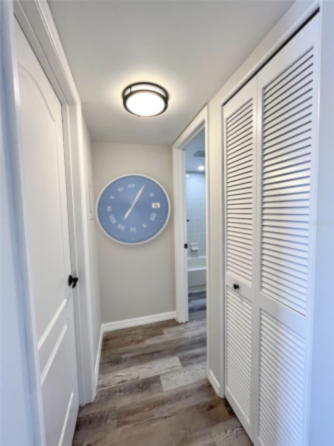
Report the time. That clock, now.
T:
7:05
